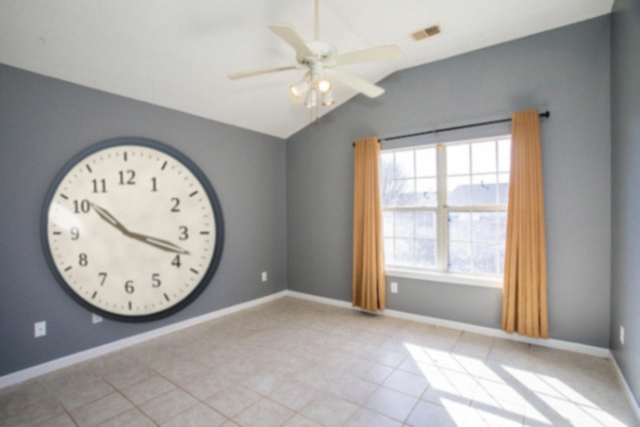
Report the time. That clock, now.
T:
10:18
